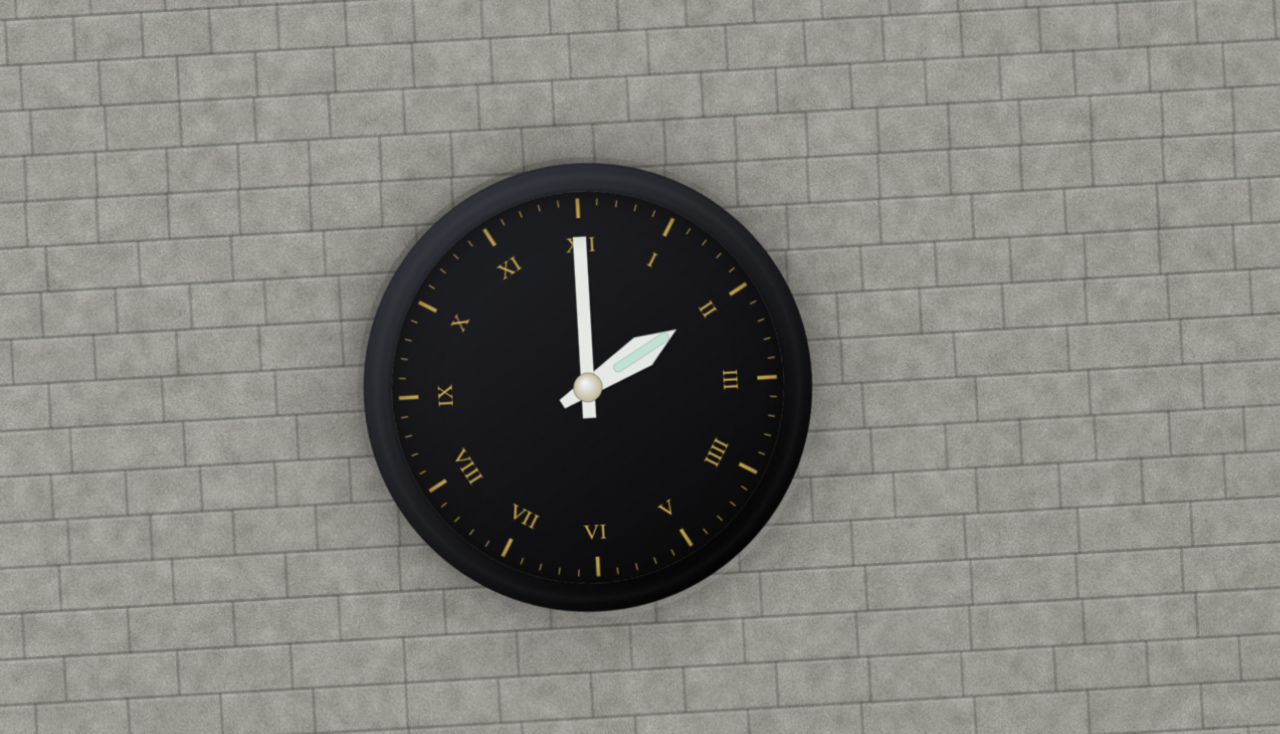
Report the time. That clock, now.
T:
2:00
